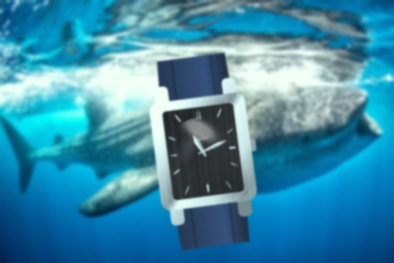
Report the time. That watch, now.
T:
11:12
